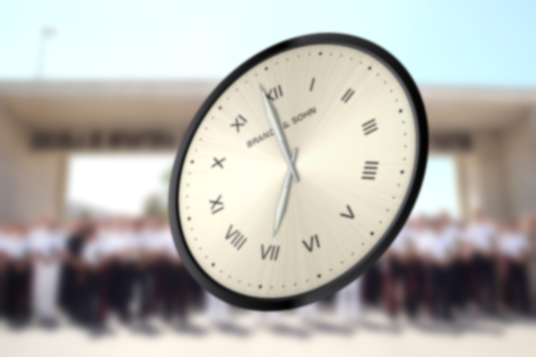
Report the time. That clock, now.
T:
6:59
